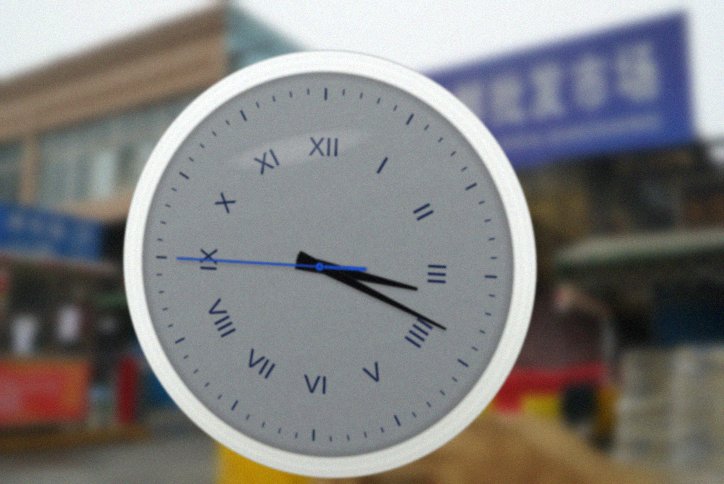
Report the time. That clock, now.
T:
3:18:45
